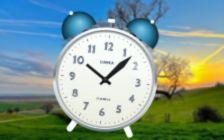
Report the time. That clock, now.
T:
10:07
